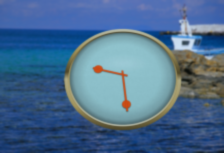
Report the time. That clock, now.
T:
9:29
